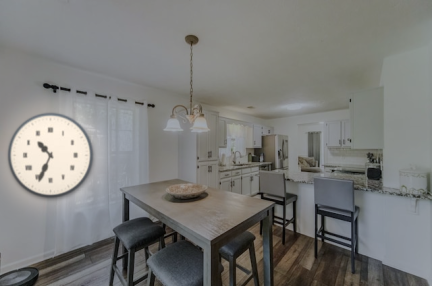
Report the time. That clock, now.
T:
10:34
